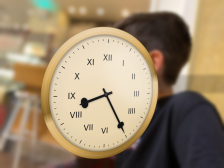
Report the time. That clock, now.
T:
8:25
